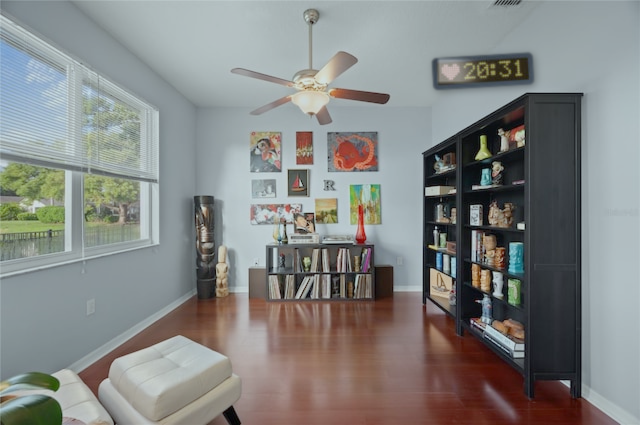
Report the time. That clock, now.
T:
20:31
